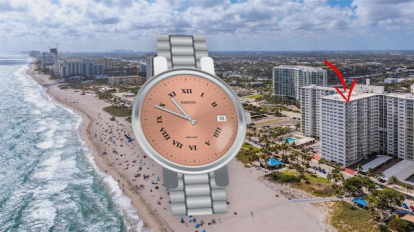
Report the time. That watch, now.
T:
10:49
